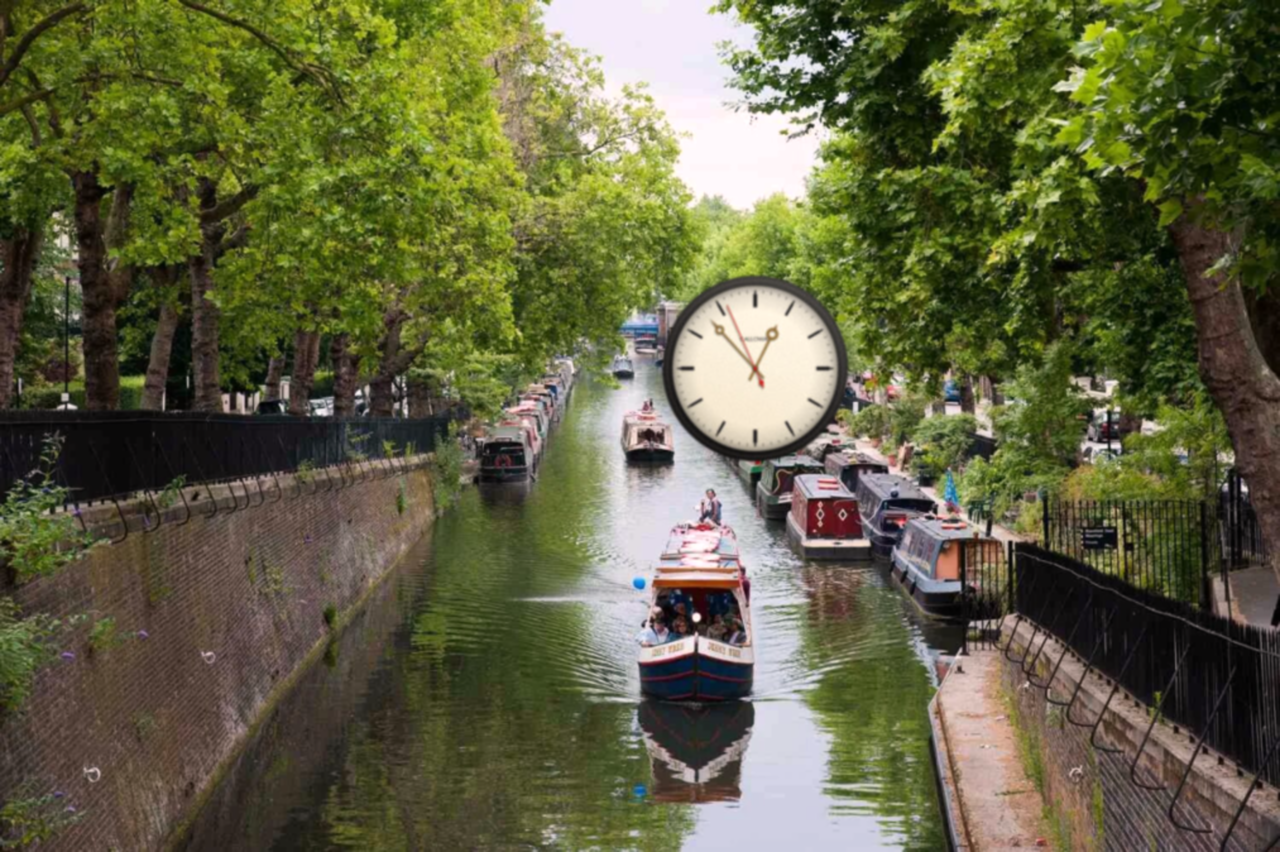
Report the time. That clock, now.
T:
12:52:56
